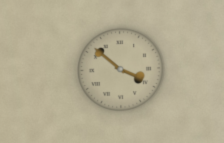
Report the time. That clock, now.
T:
3:52
